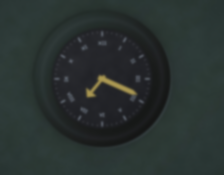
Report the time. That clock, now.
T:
7:19
